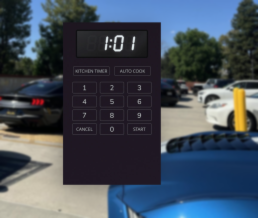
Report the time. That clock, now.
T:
1:01
